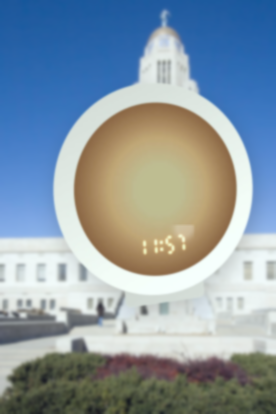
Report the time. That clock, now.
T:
11:57
